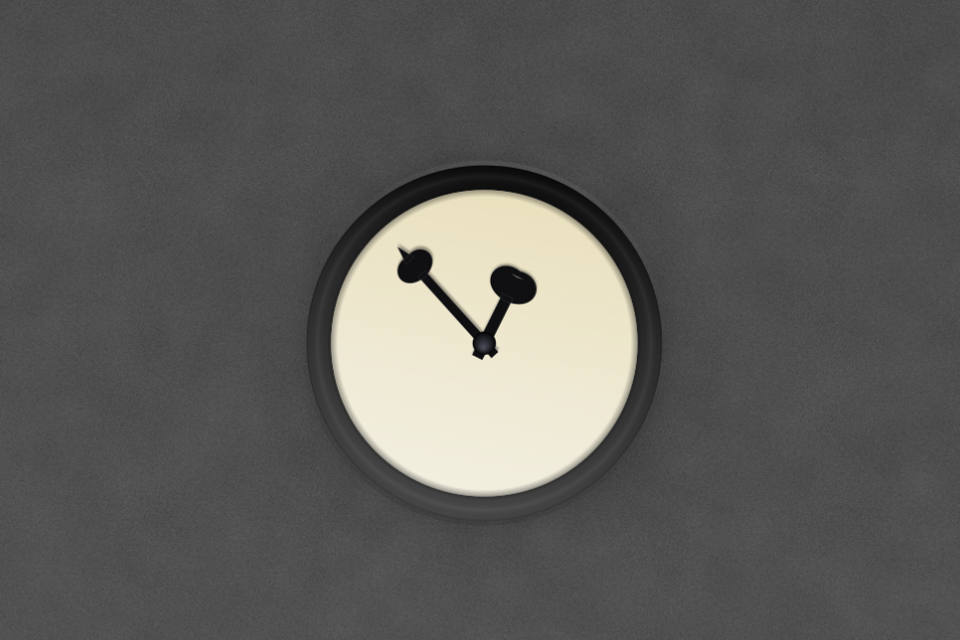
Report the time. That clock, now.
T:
12:53
